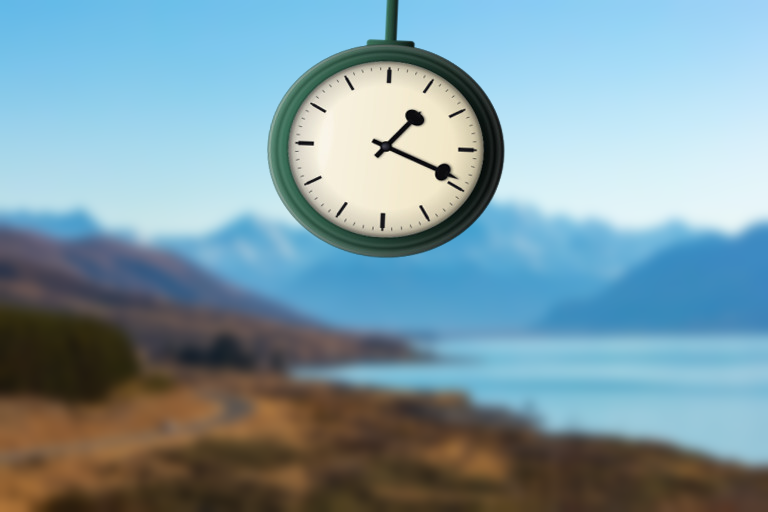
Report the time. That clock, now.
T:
1:19
